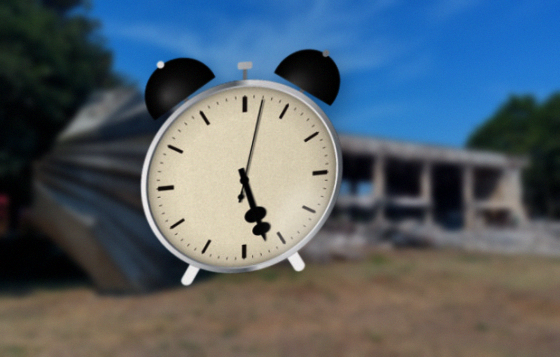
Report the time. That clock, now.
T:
5:27:02
